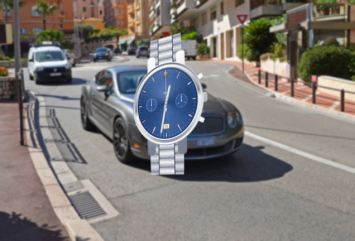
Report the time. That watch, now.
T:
12:32
